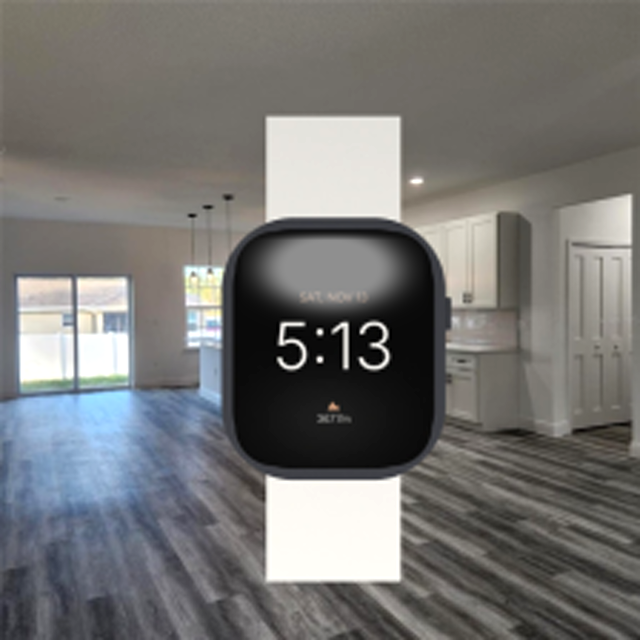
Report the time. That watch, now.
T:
5:13
